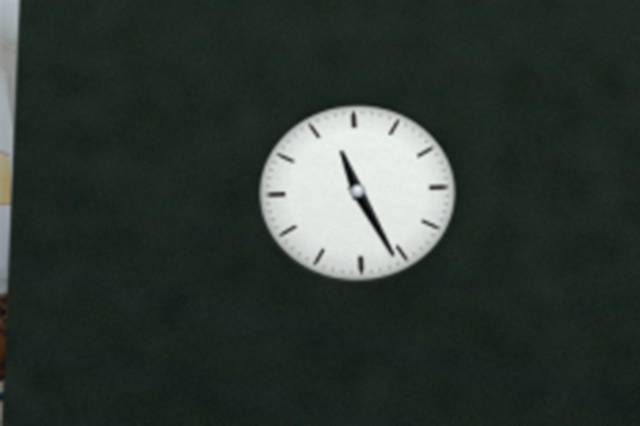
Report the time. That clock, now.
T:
11:26
